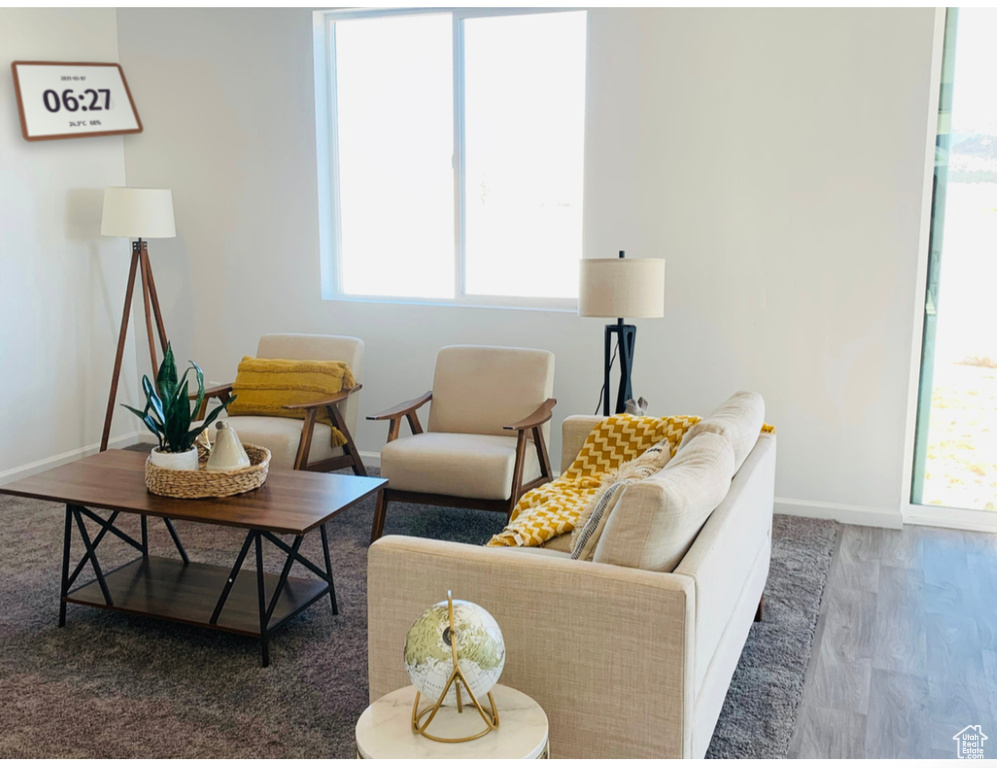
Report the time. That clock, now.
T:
6:27
